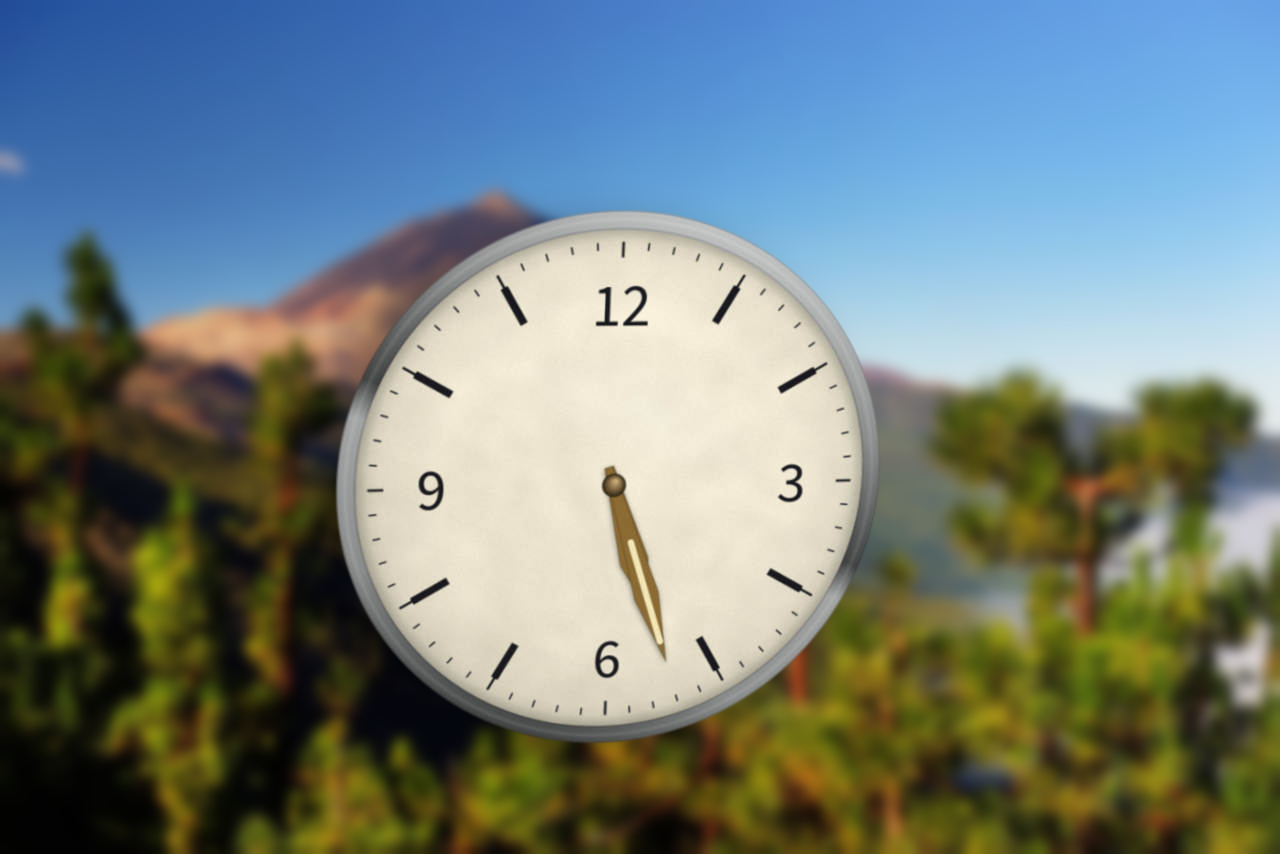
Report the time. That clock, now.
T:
5:27
